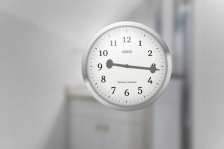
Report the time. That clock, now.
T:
9:16
